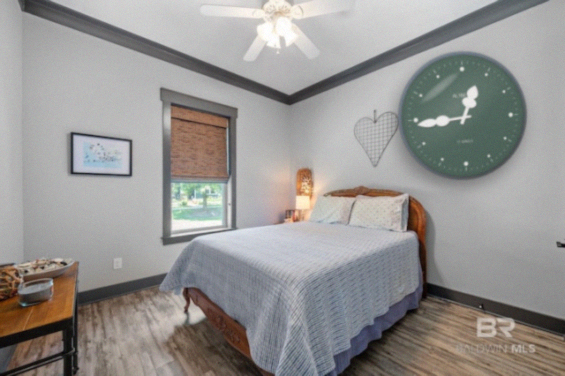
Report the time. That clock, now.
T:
12:44
